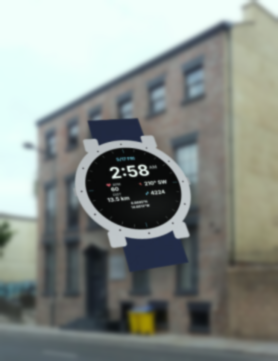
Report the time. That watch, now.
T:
2:58
